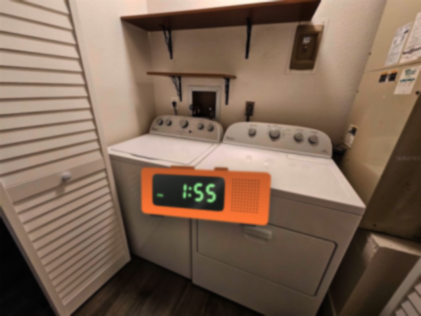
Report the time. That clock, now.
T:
1:55
